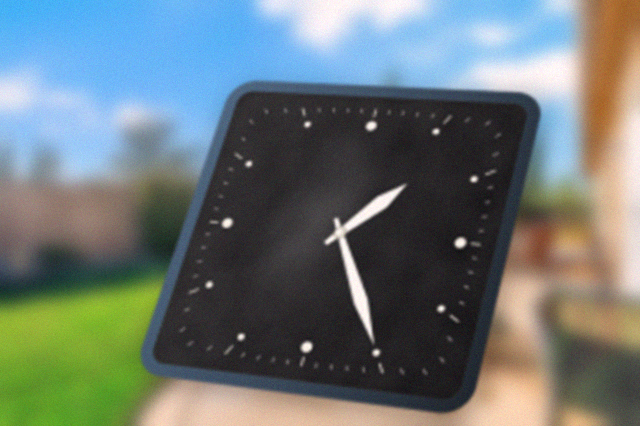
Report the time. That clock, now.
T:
1:25
